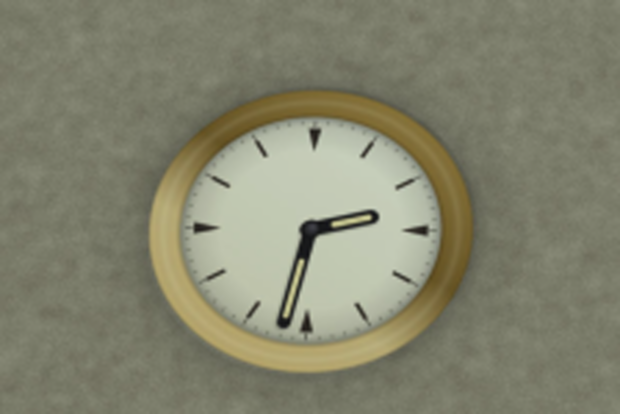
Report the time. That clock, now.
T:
2:32
